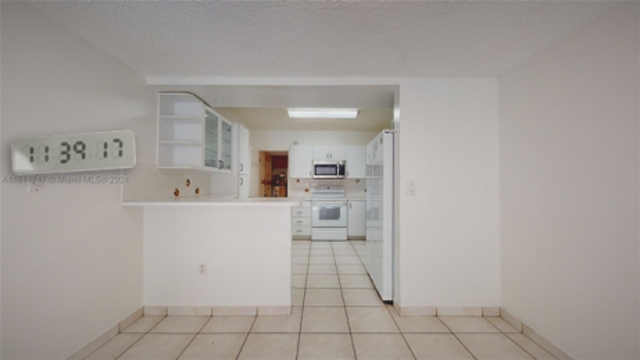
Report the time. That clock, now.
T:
11:39:17
